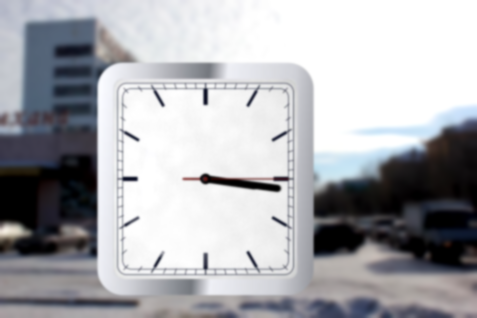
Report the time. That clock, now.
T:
3:16:15
